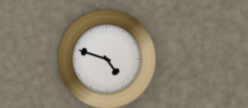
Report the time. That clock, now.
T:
4:48
